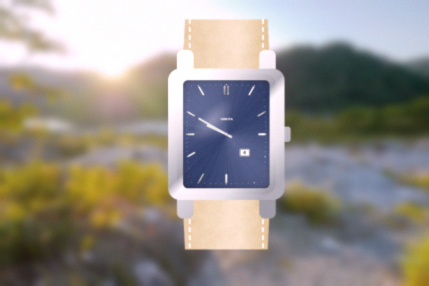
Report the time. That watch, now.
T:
9:50
